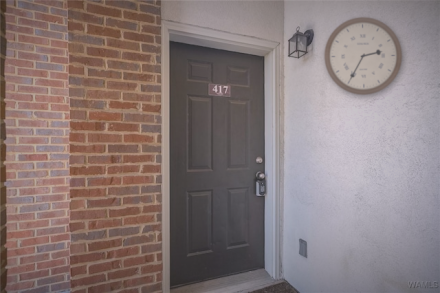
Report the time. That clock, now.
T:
2:35
